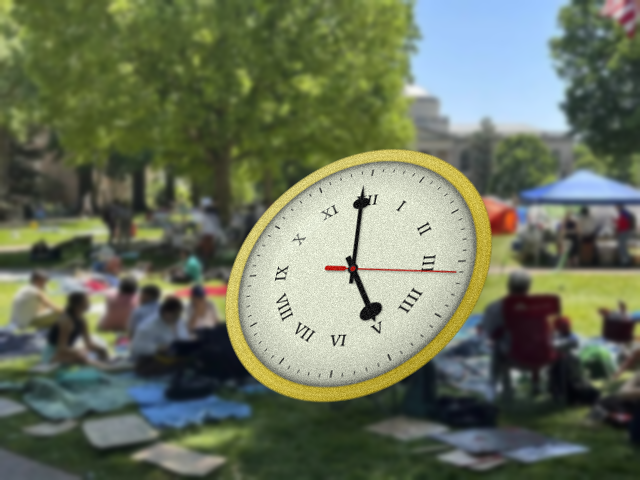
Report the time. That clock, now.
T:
4:59:16
